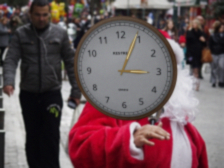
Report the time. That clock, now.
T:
3:04
